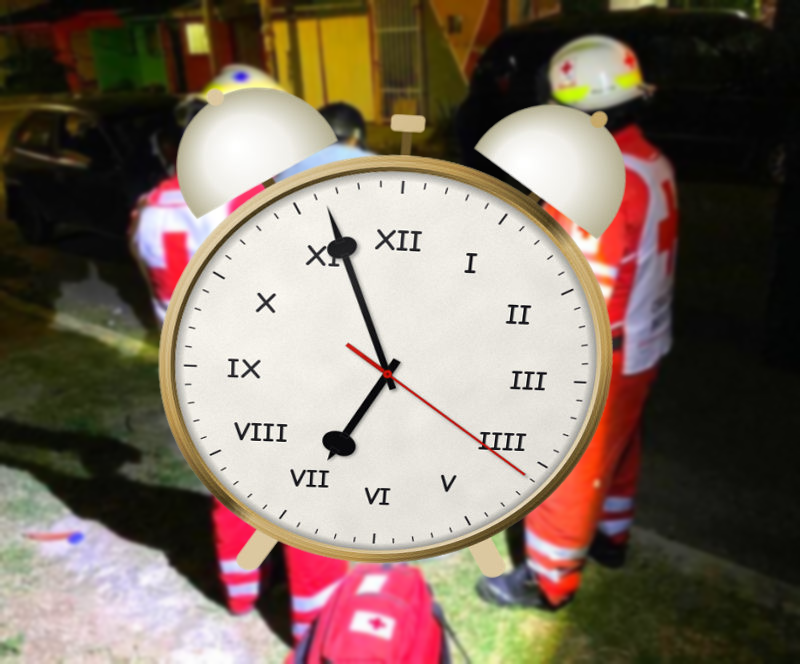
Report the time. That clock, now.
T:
6:56:21
